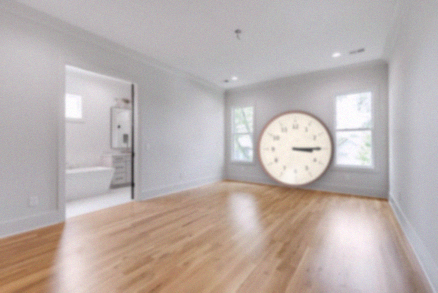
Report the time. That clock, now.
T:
3:15
